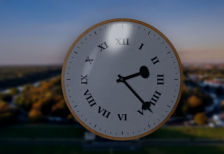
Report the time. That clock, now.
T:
2:23
